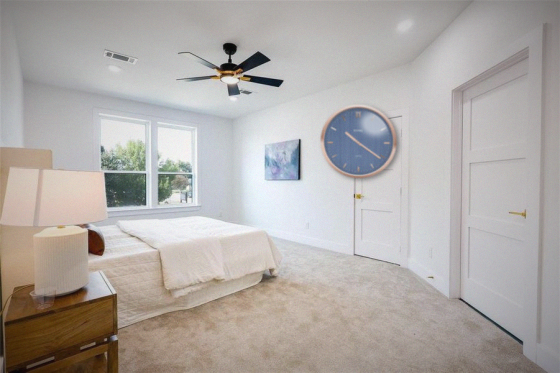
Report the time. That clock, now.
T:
10:21
